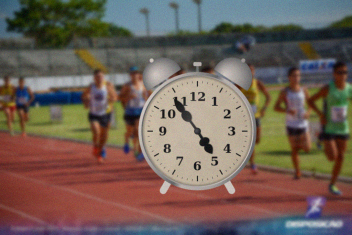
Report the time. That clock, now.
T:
4:54
